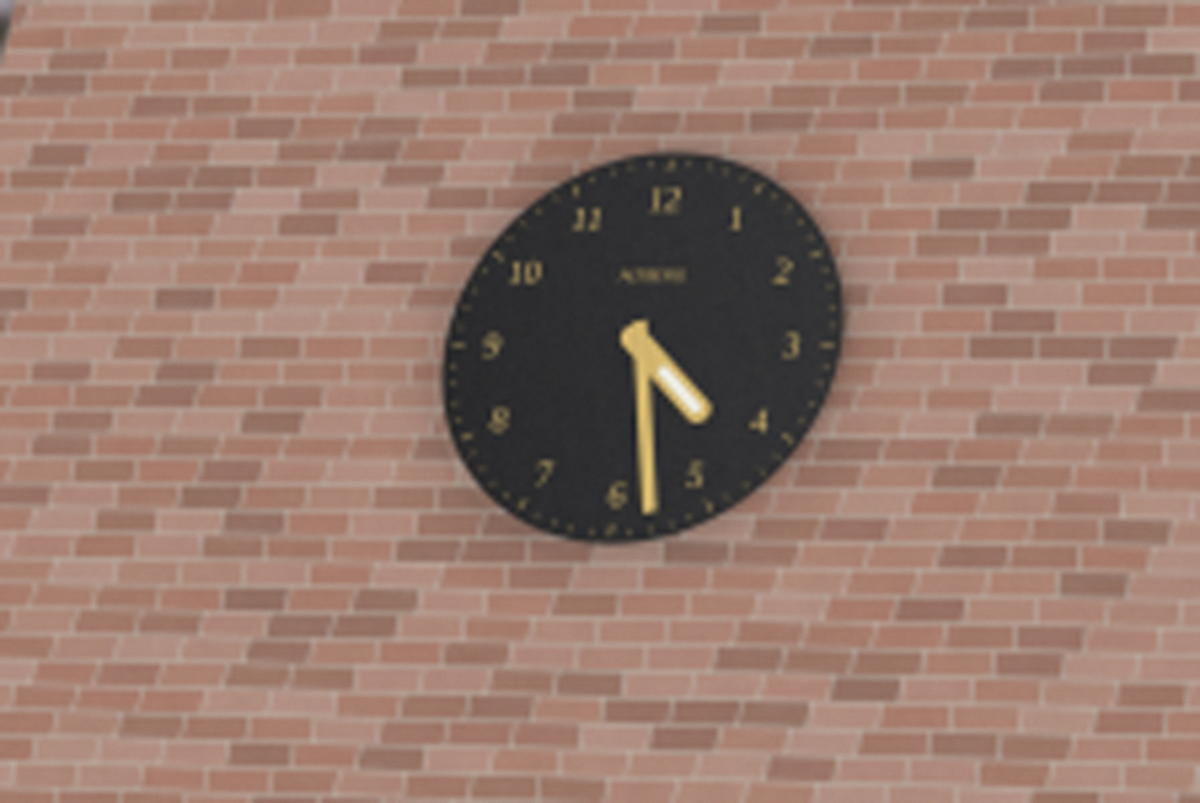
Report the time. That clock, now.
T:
4:28
